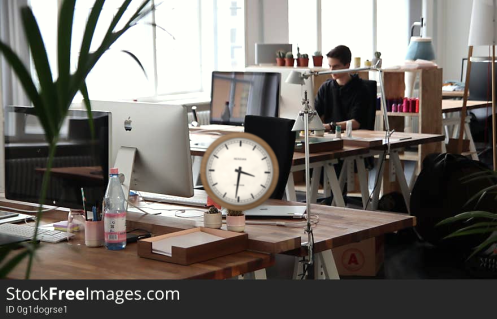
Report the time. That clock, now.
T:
3:31
